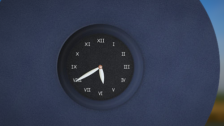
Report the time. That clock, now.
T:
5:40
